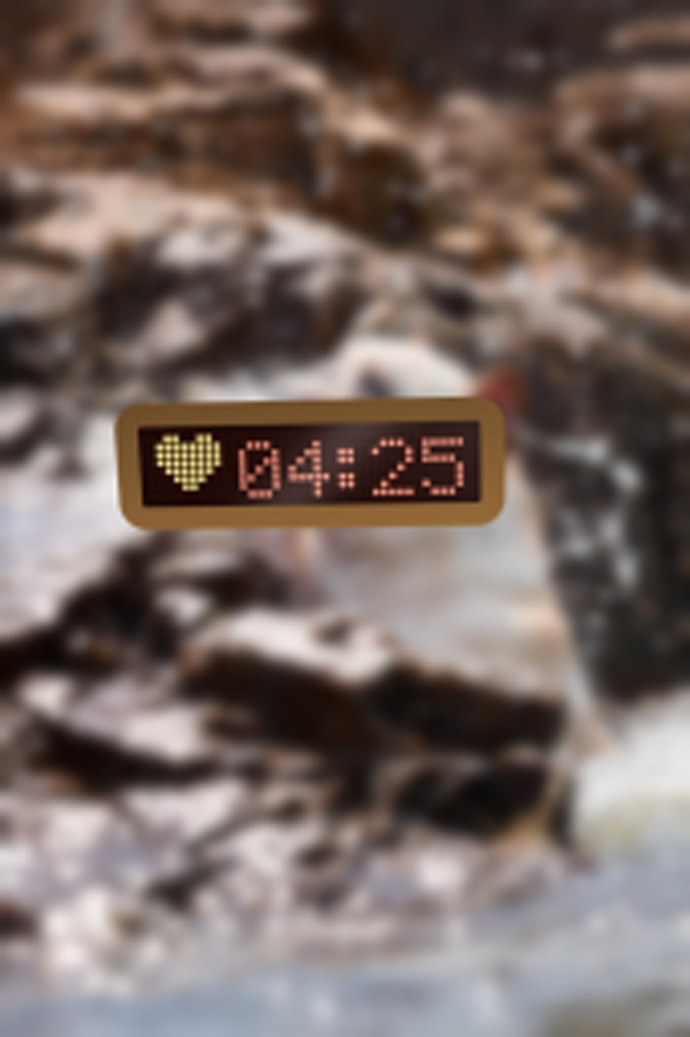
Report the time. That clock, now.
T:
4:25
